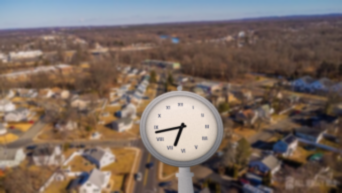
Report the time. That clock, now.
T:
6:43
